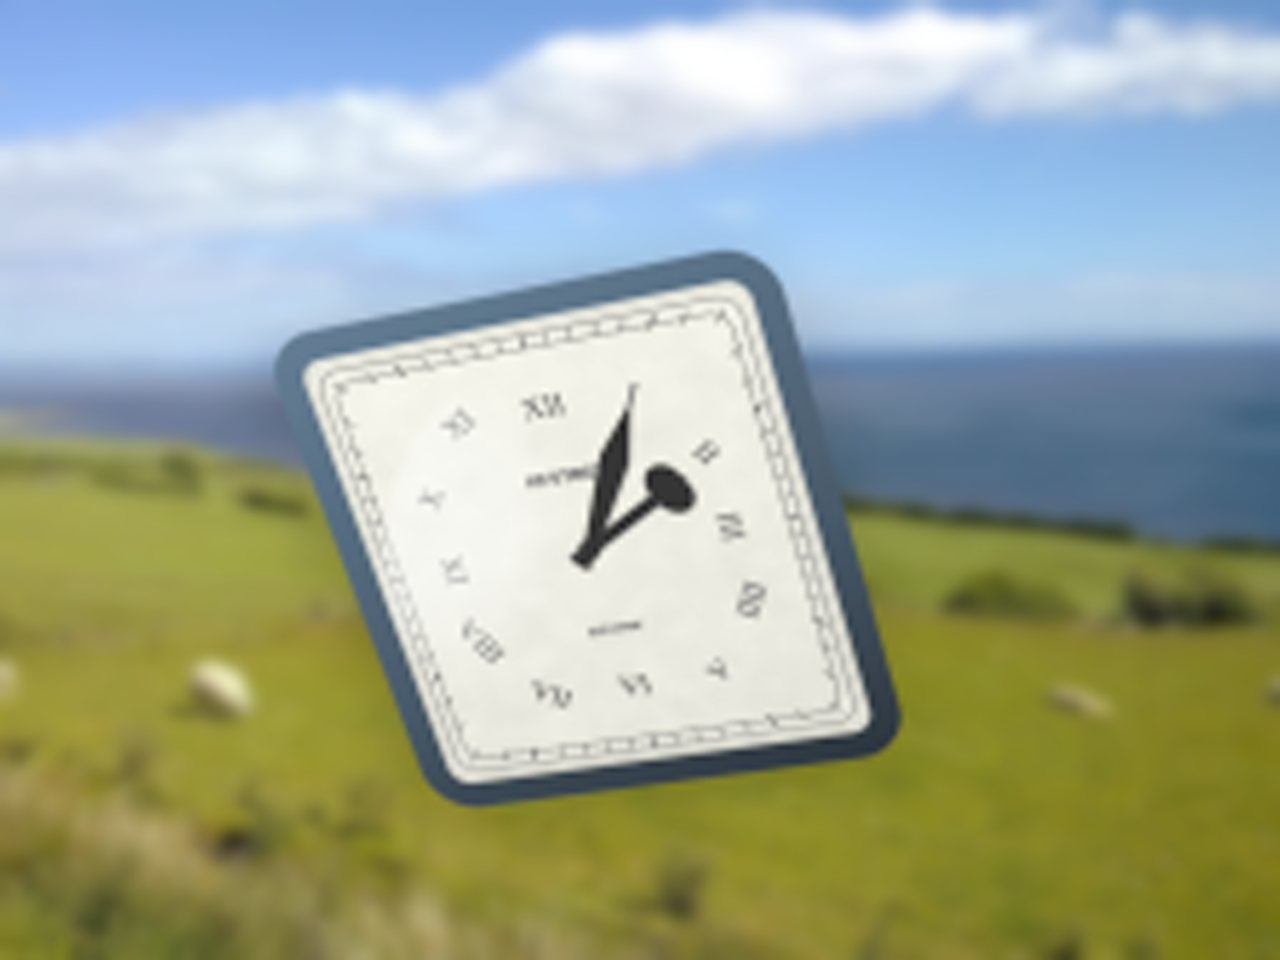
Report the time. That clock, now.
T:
2:05
